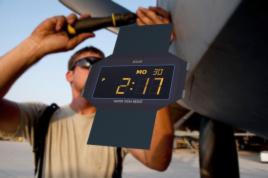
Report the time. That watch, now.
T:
2:17
